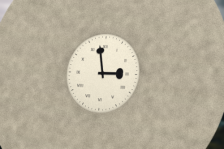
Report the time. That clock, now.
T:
2:58
